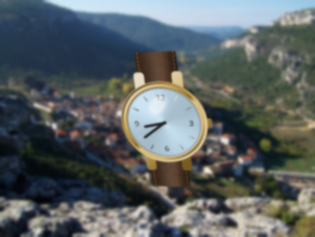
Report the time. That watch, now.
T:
8:39
